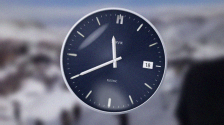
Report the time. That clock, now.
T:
11:40
